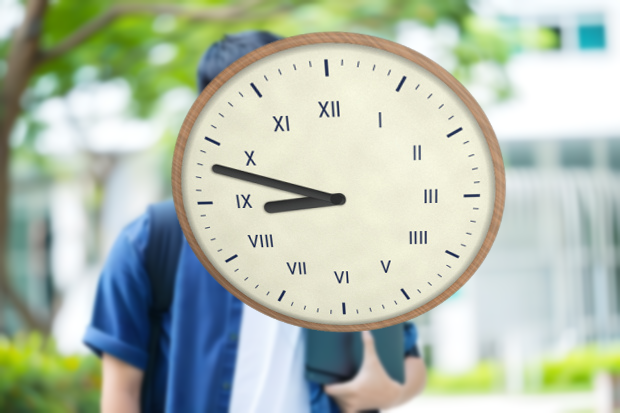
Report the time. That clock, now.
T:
8:48
